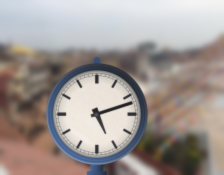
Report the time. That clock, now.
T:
5:12
